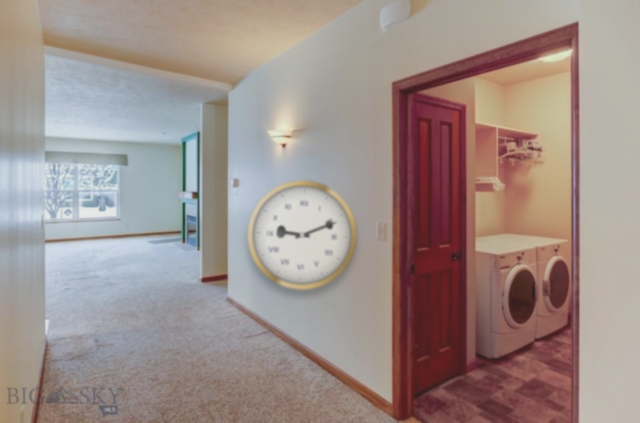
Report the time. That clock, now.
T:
9:11
